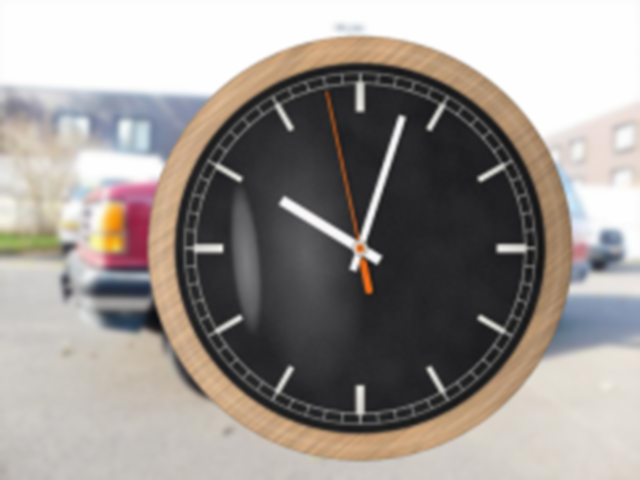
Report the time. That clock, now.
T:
10:02:58
